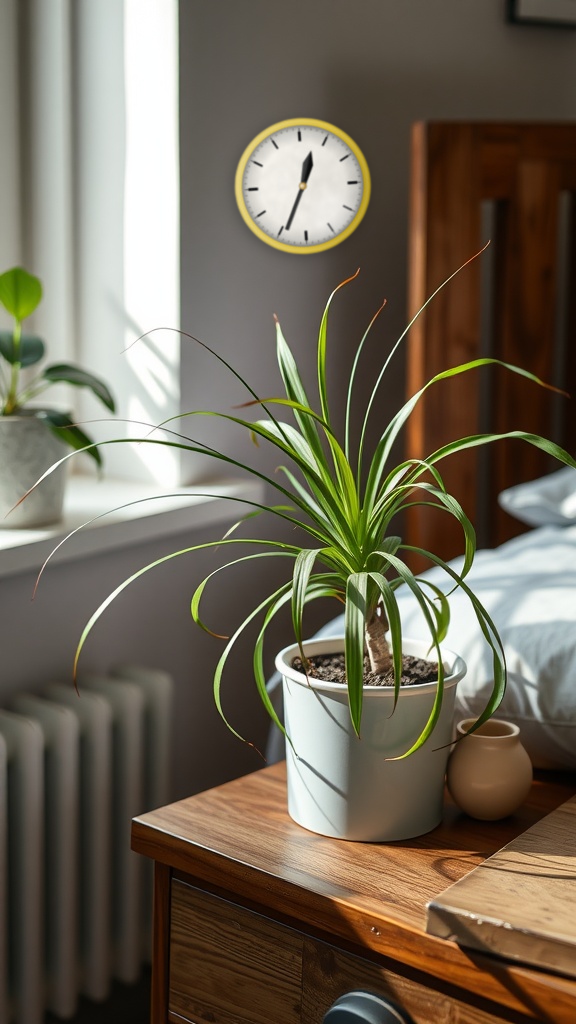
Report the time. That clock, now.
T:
12:34
